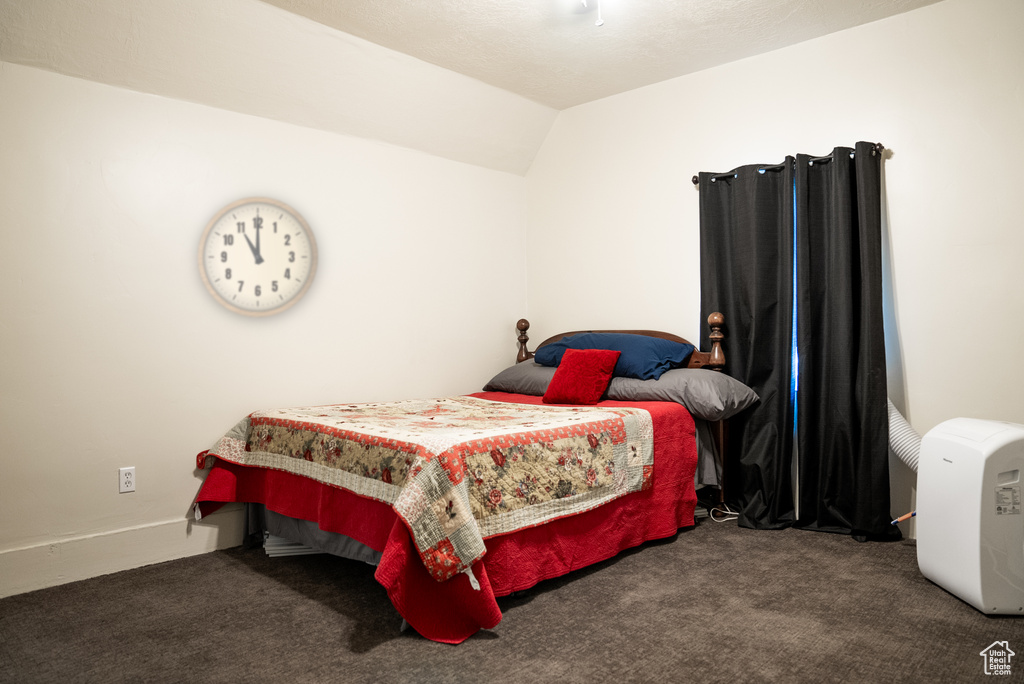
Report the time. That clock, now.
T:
11:00
